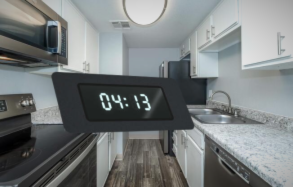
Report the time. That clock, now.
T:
4:13
